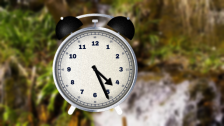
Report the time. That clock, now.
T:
4:26
